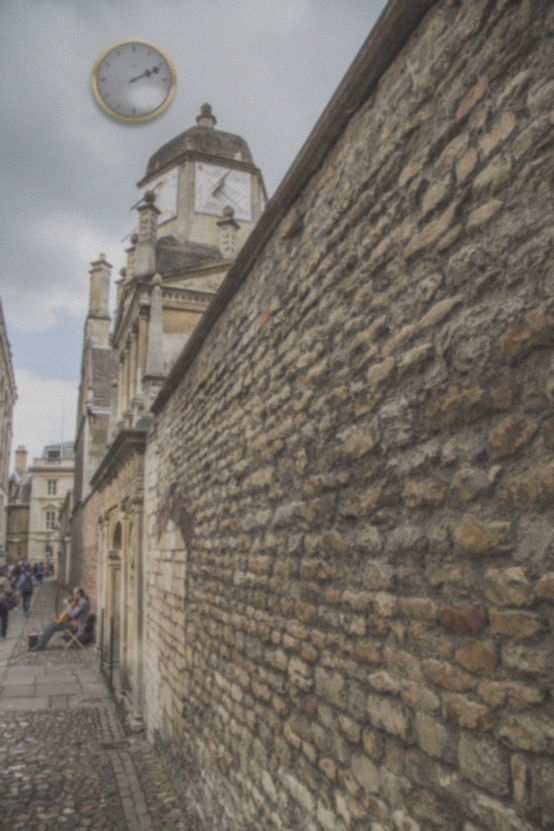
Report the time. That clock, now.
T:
2:11
